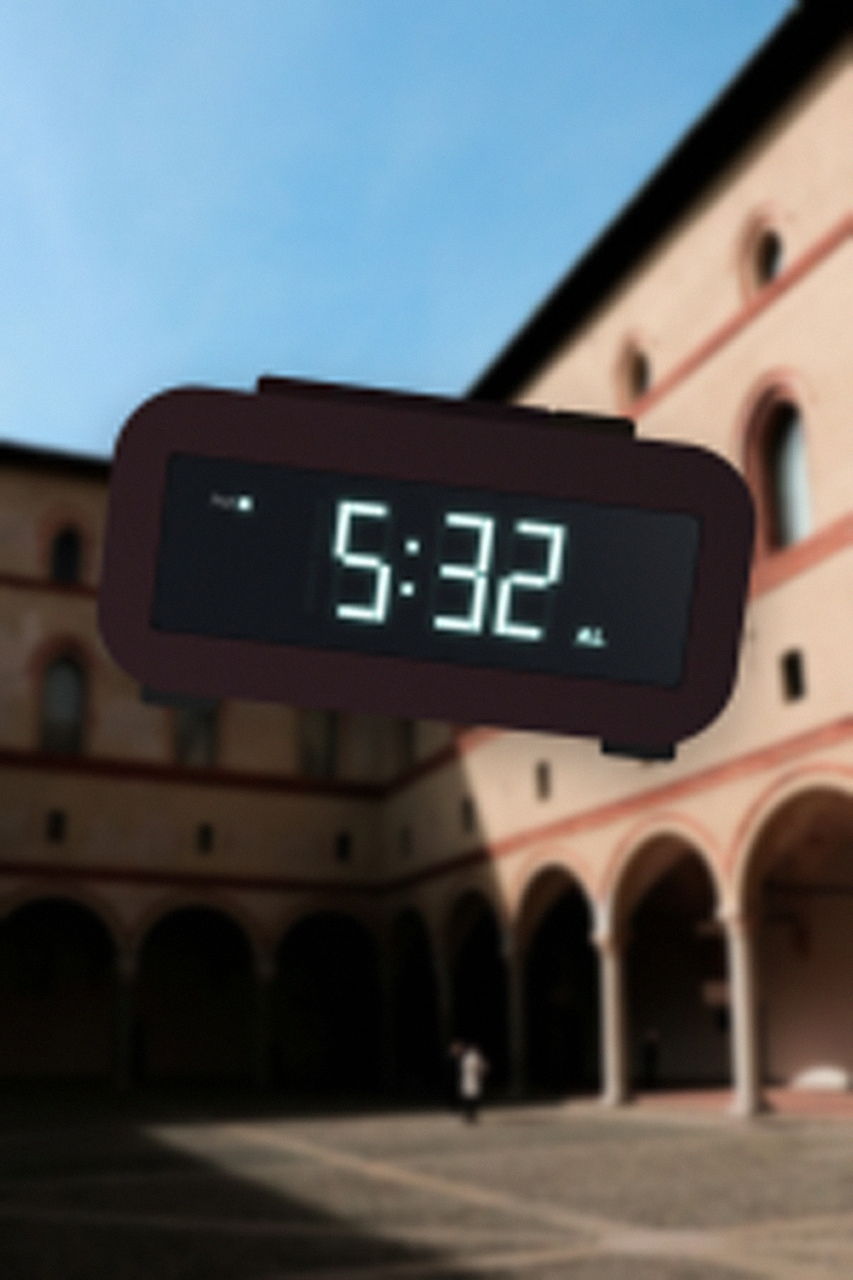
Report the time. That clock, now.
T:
5:32
